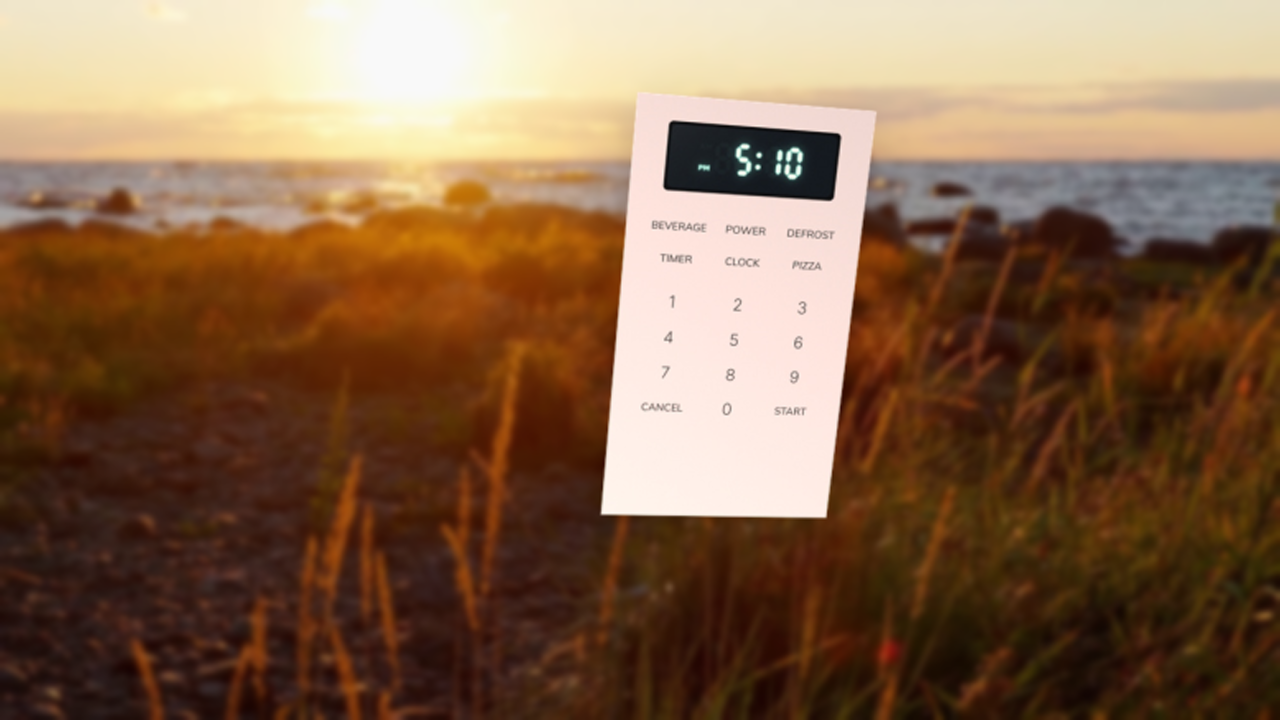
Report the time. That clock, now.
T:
5:10
